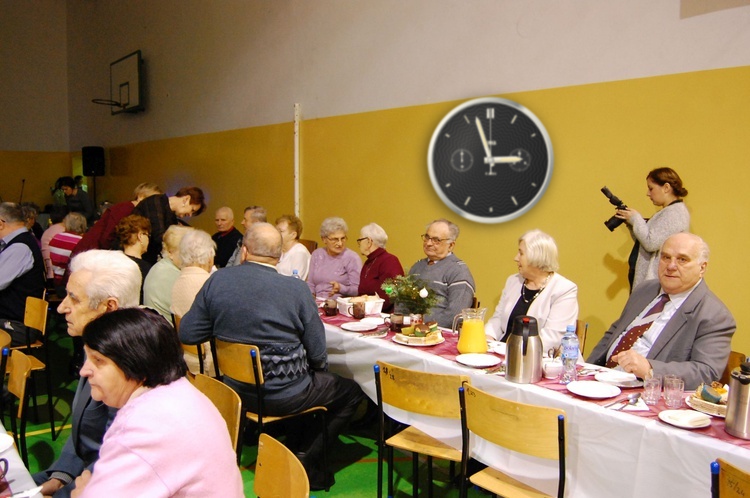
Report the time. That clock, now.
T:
2:57
